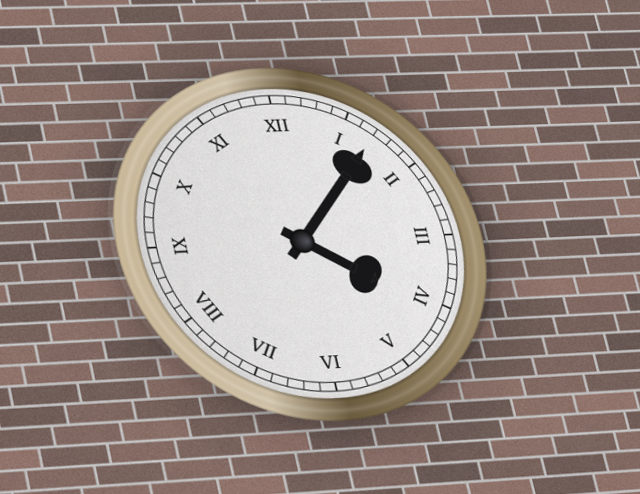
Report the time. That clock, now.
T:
4:07
